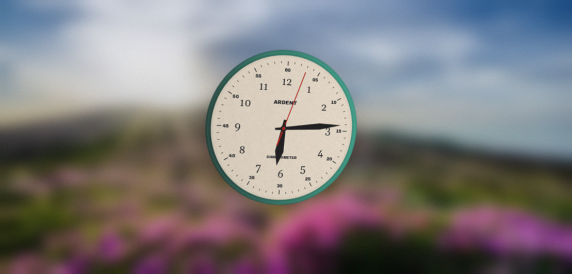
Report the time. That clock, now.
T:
6:14:03
